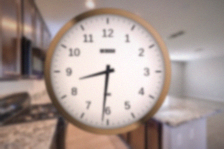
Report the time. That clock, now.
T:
8:31
